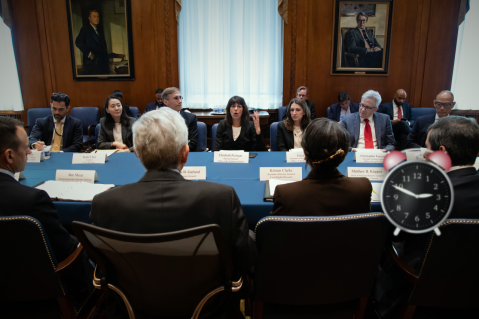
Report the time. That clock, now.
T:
2:49
